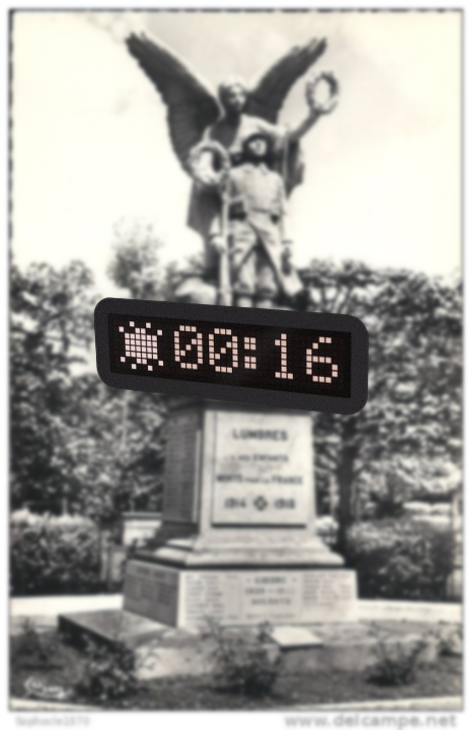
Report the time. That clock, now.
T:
0:16
